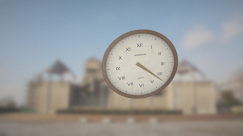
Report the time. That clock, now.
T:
4:22
